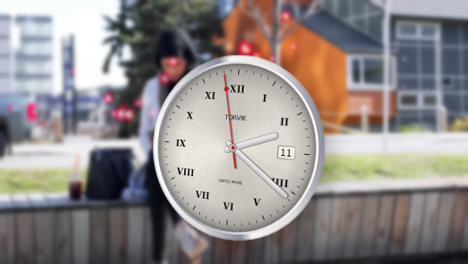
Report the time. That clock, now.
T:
2:20:58
